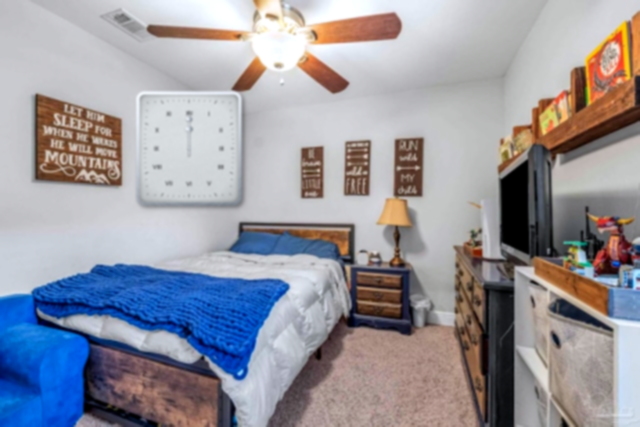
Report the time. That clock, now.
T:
12:00
